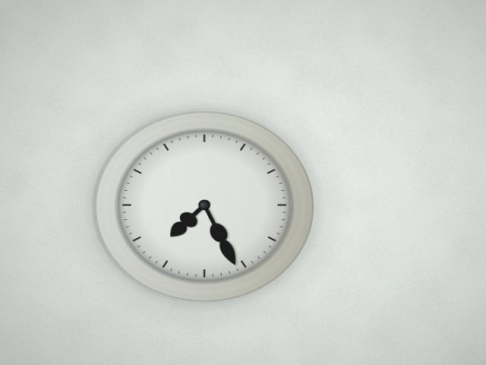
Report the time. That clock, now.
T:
7:26
